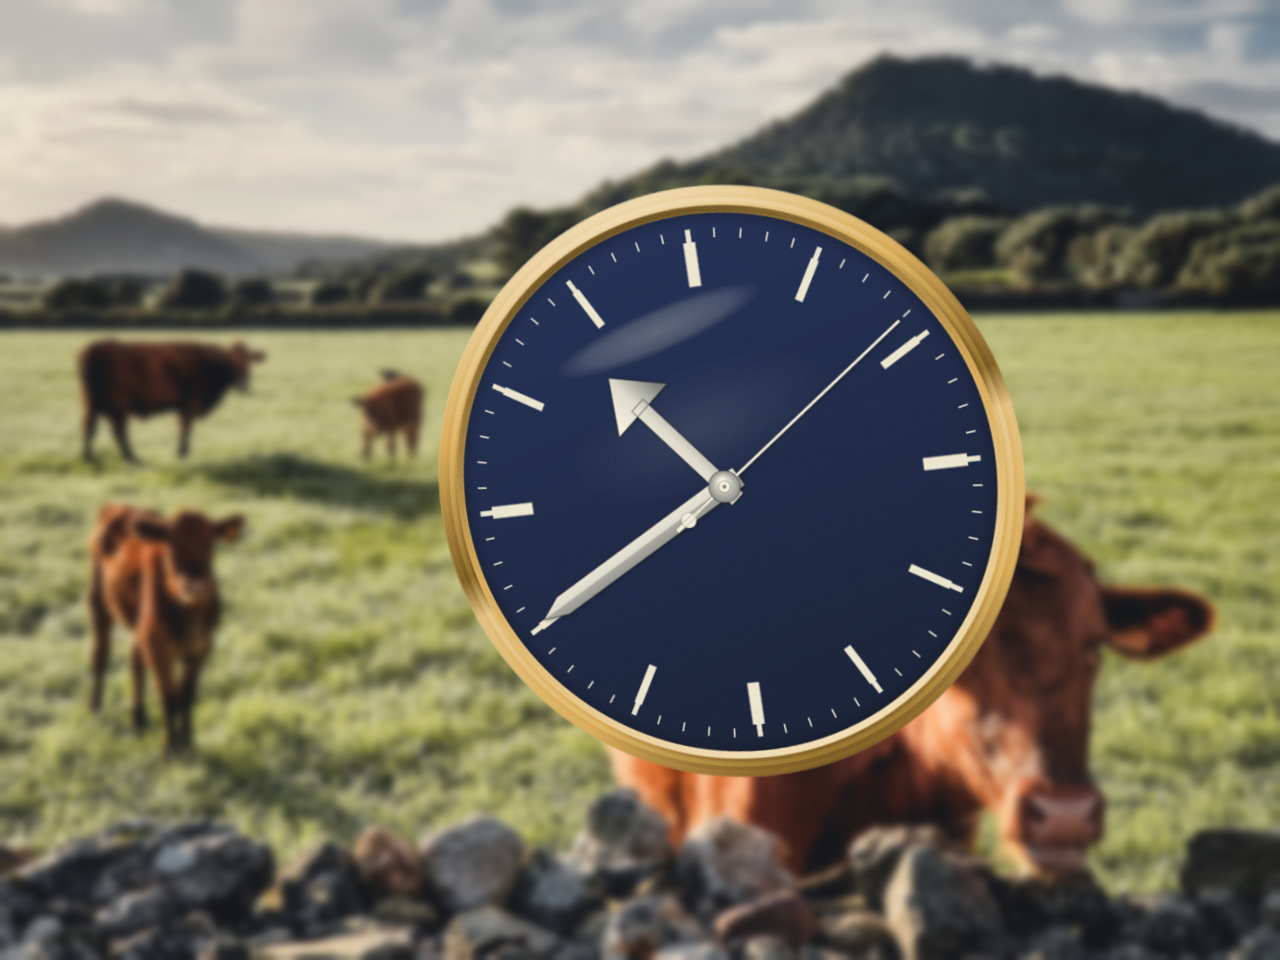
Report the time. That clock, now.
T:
10:40:09
